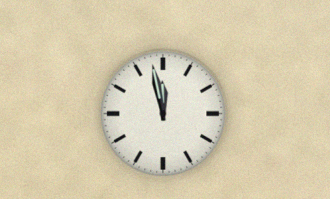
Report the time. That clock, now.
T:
11:58
